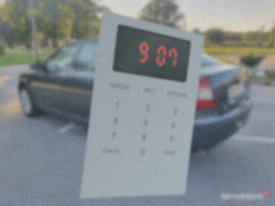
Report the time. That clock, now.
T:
9:07
